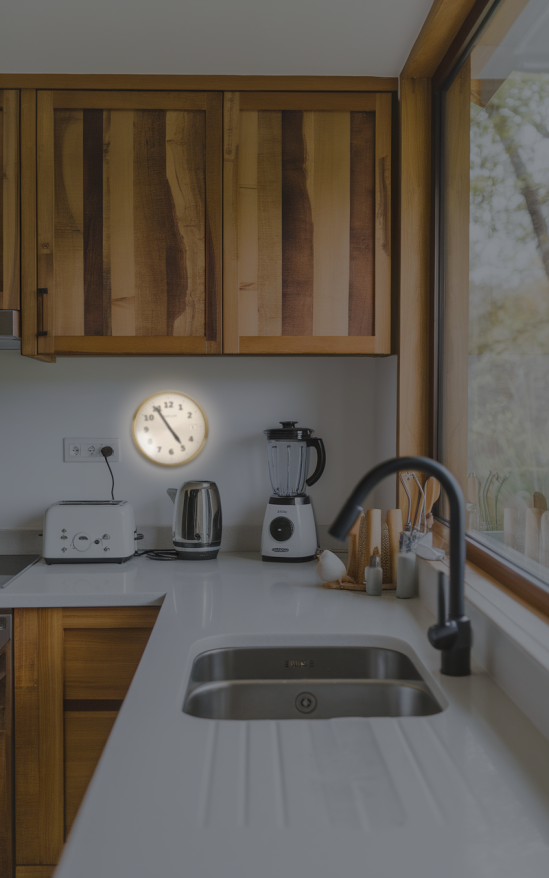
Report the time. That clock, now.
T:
4:55
